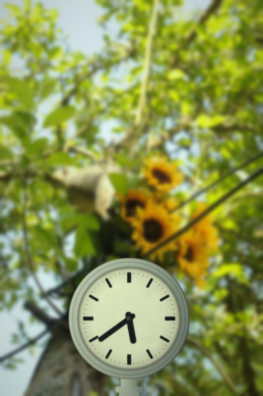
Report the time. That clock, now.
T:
5:39
